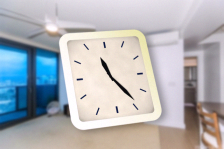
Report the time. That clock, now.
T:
11:24
